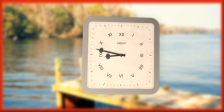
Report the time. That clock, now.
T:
8:47
